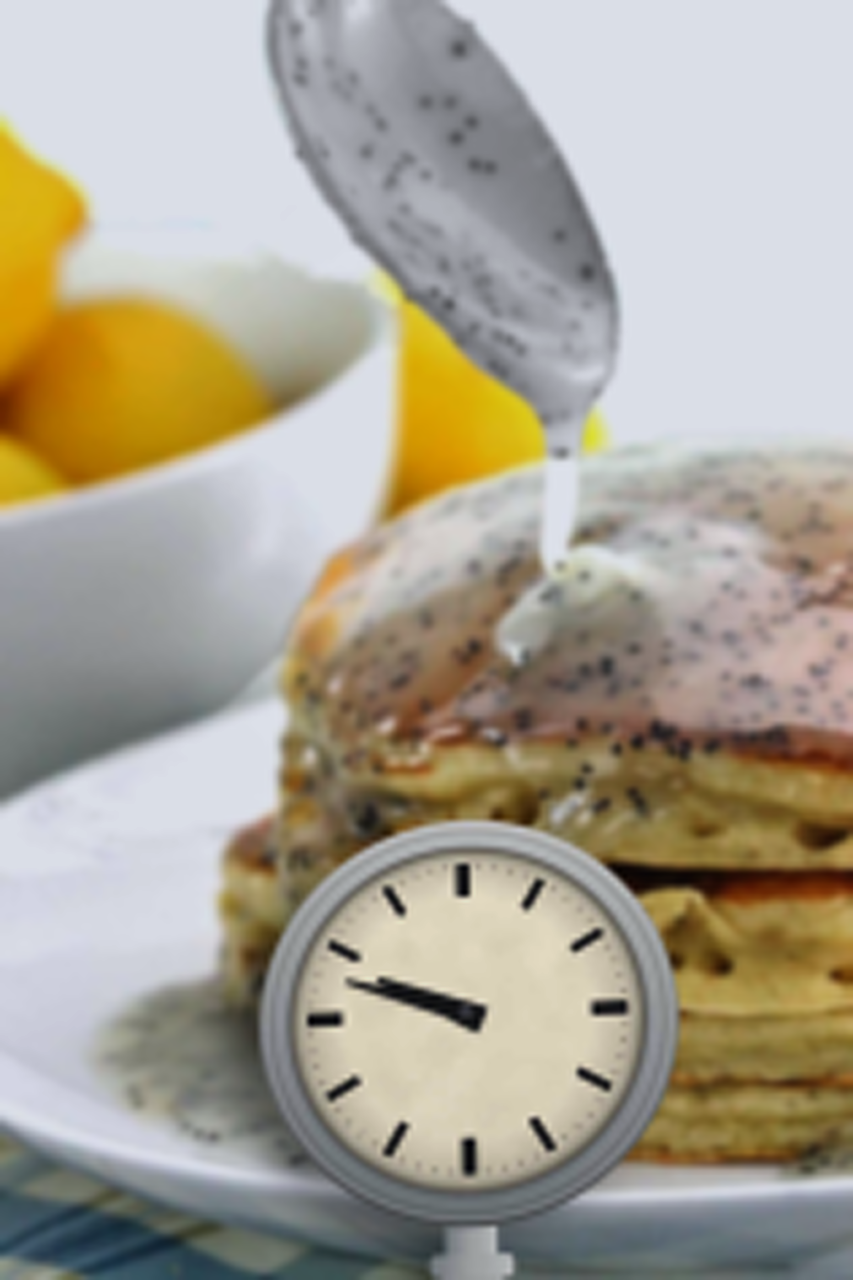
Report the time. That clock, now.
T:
9:48
